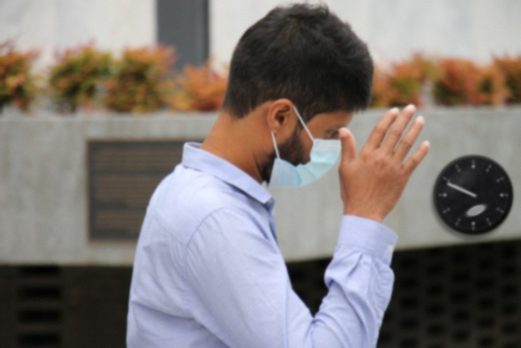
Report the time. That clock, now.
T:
9:49
